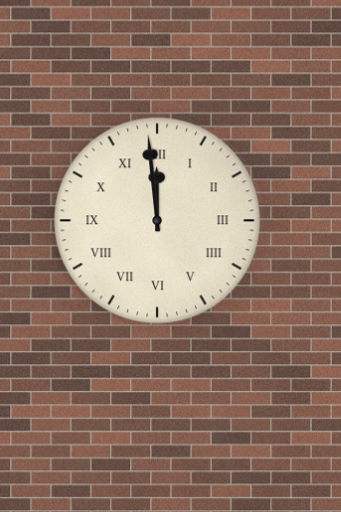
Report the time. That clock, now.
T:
11:59
